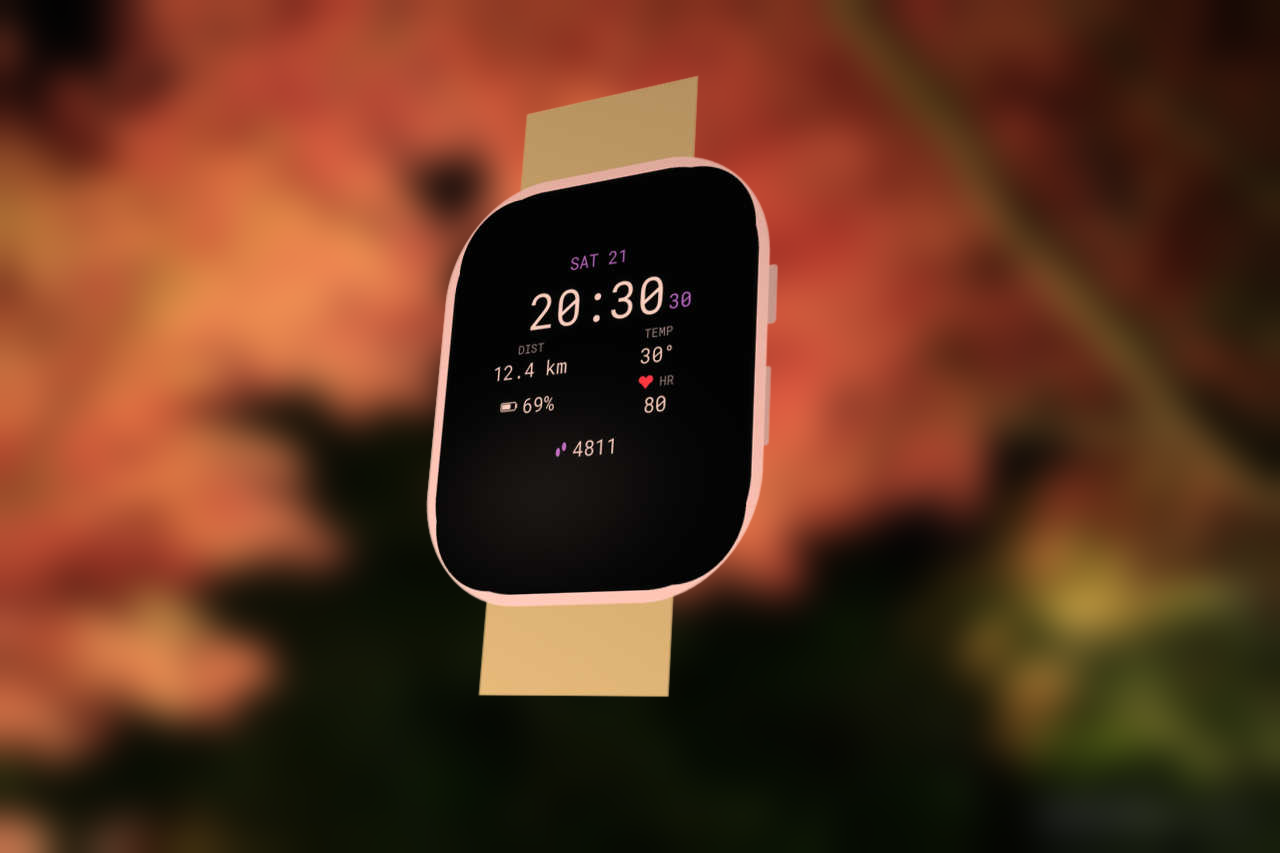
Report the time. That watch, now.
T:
20:30:30
